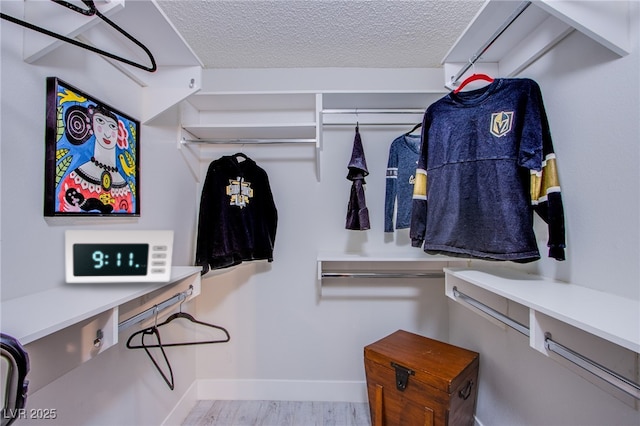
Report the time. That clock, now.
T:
9:11
